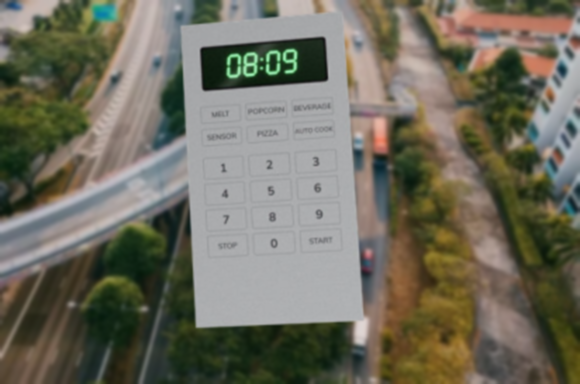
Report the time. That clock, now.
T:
8:09
